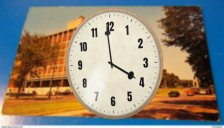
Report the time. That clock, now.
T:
3:59
